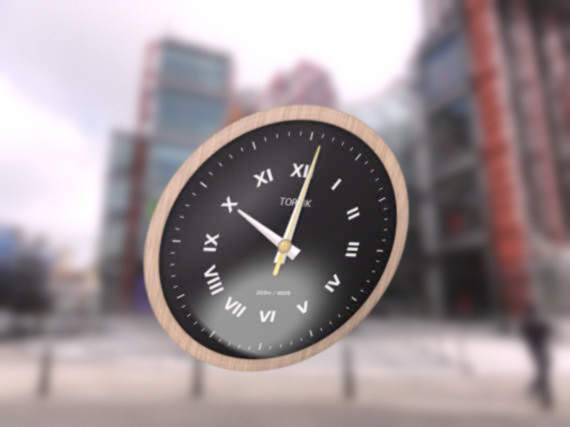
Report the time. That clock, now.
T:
10:01:01
